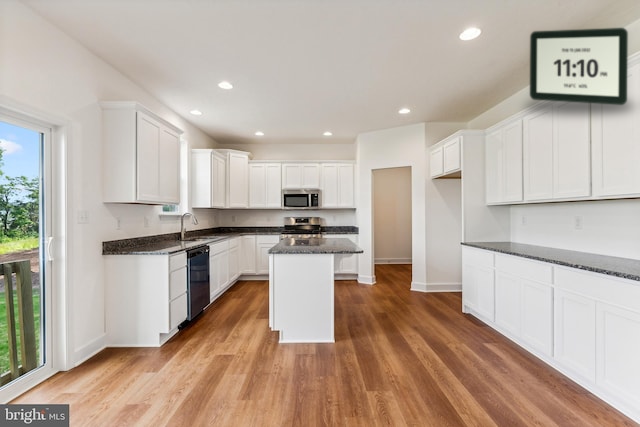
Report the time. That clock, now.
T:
11:10
